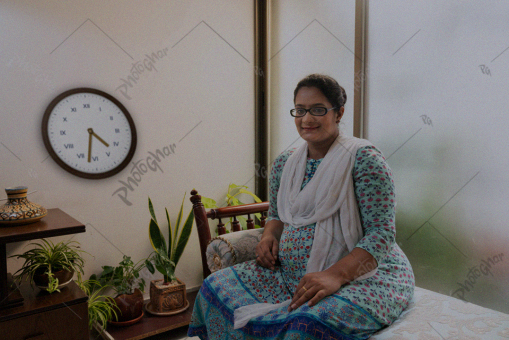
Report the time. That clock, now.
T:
4:32
